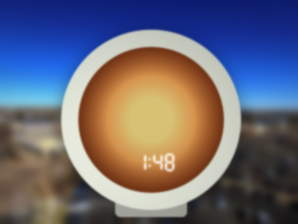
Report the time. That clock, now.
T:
1:48
